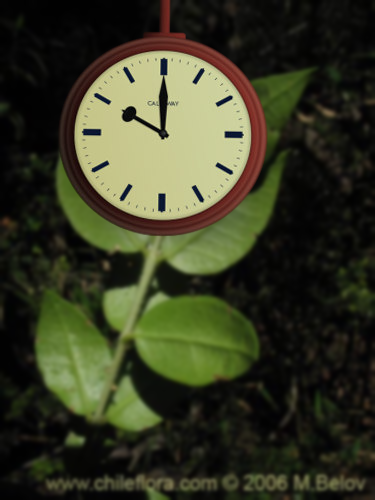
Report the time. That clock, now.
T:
10:00
